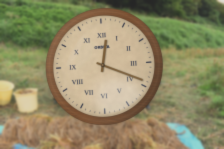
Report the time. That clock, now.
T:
12:19
